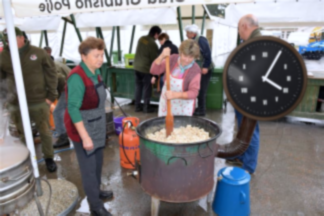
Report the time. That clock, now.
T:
4:05
